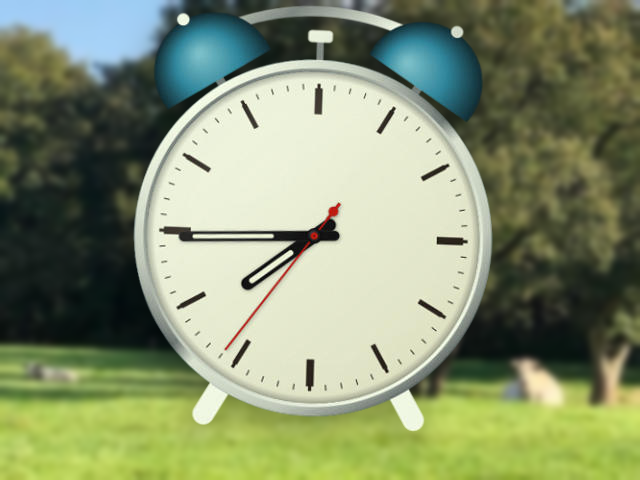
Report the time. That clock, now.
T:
7:44:36
